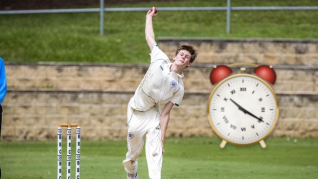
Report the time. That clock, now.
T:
10:20
